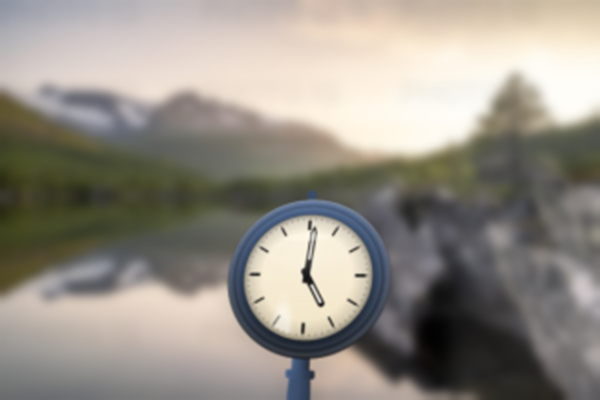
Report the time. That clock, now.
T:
5:01
